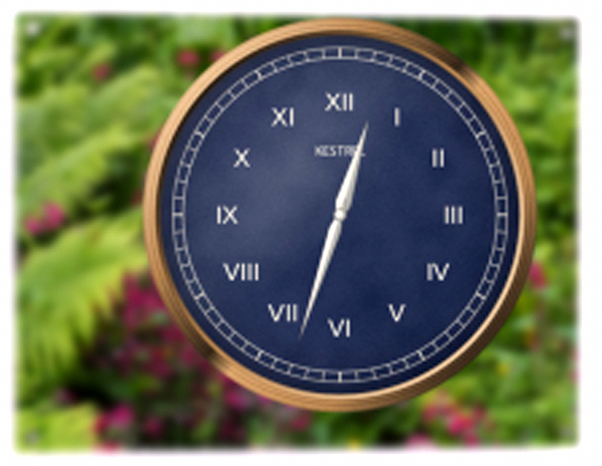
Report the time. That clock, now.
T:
12:33
